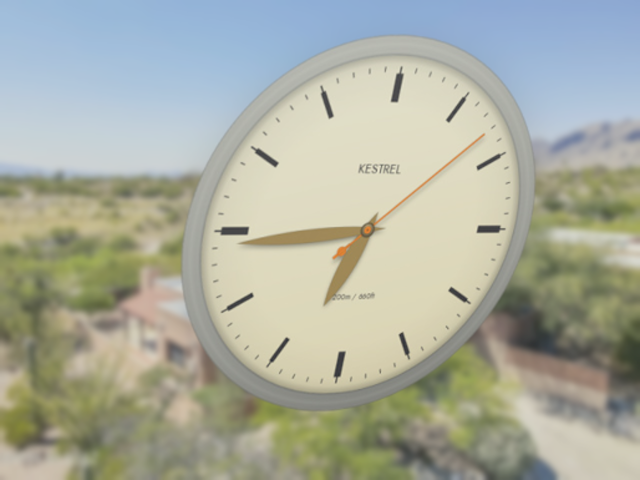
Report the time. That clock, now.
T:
6:44:08
